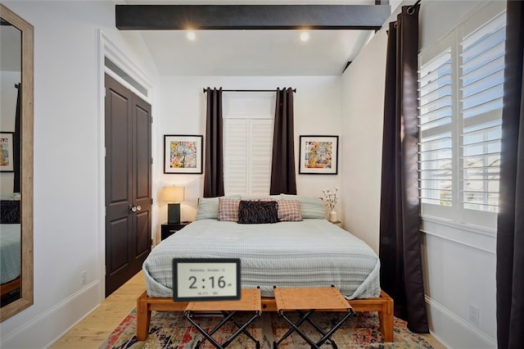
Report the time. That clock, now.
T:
2:16
